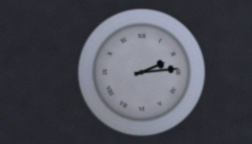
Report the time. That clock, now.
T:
2:14
